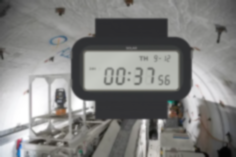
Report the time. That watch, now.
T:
0:37
